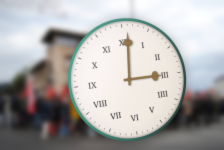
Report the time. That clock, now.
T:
3:01
